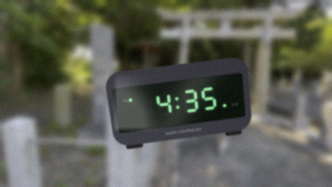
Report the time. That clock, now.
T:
4:35
